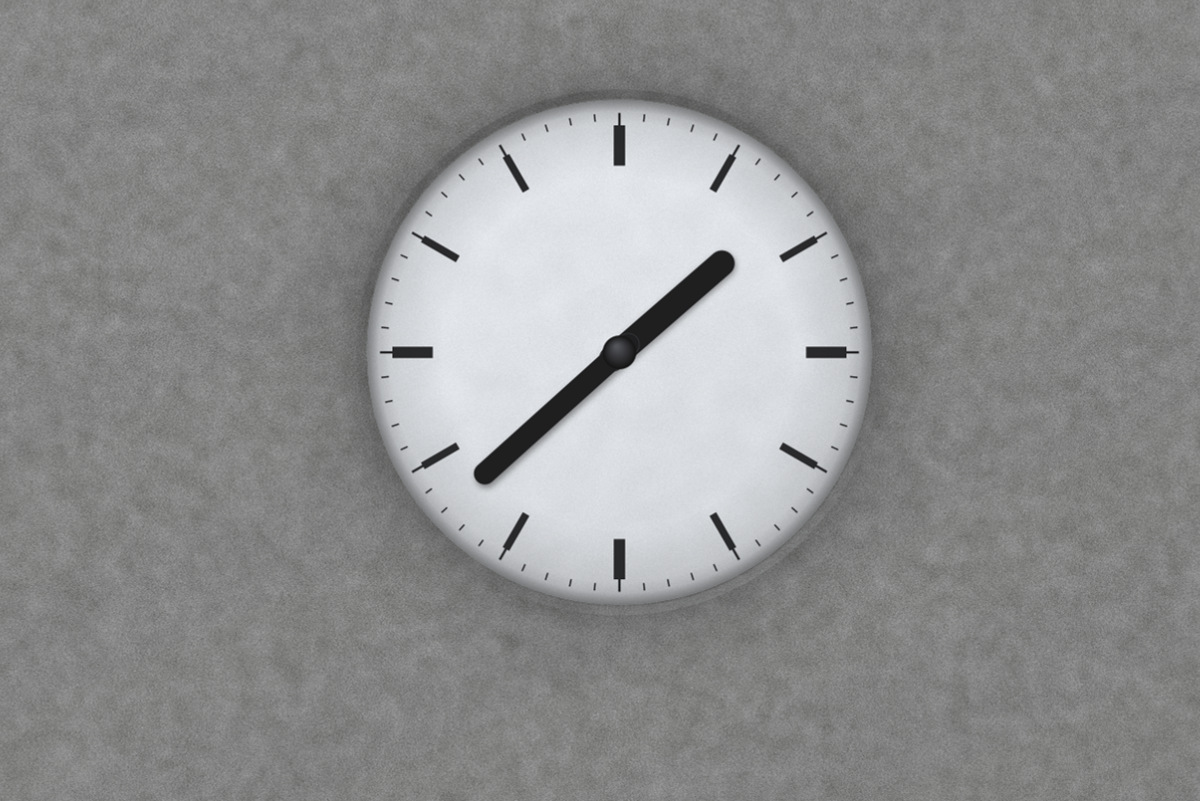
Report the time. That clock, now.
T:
1:38
